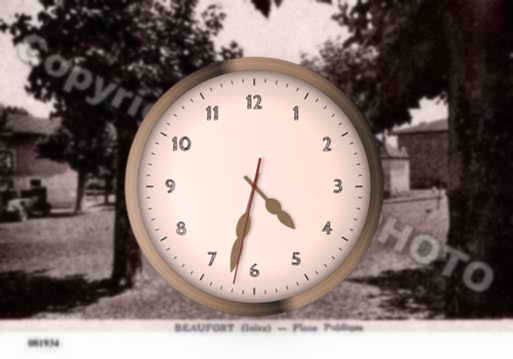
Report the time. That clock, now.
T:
4:32:32
